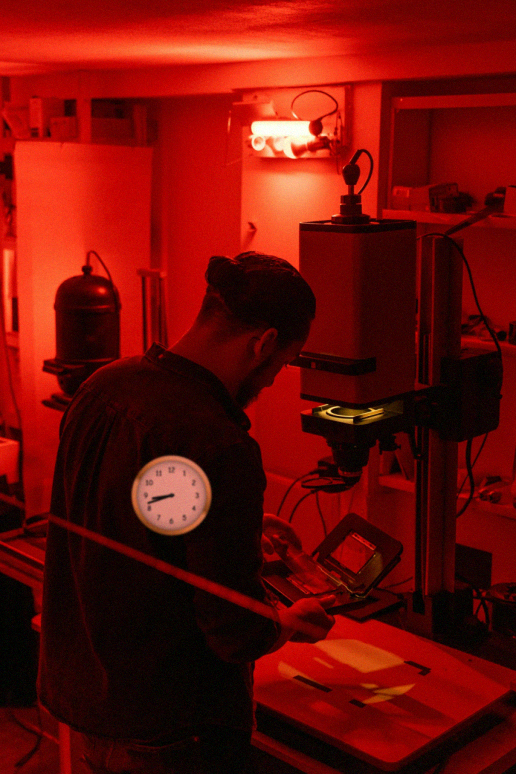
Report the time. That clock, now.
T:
8:42
